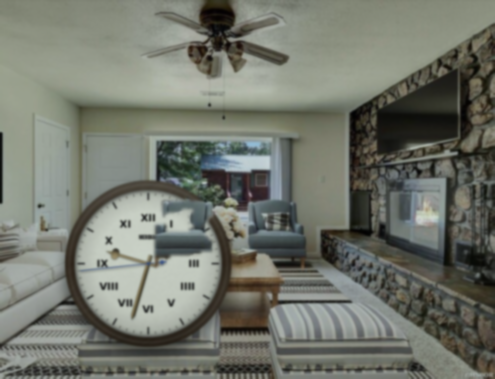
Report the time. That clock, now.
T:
9:32:44
